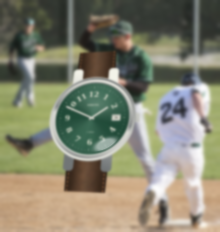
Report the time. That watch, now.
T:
1:49
